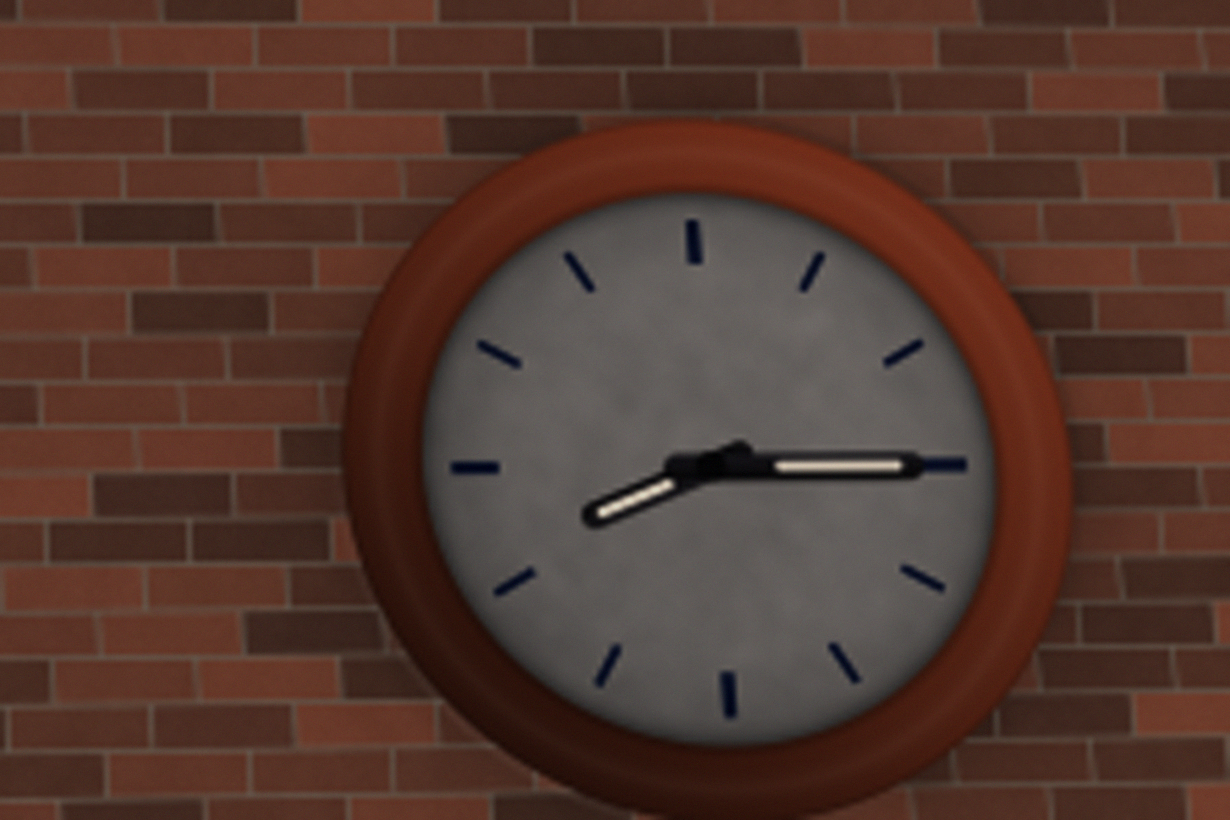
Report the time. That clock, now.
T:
8:15
